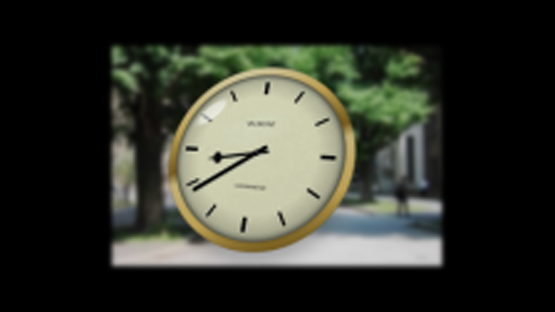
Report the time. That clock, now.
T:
8:39
